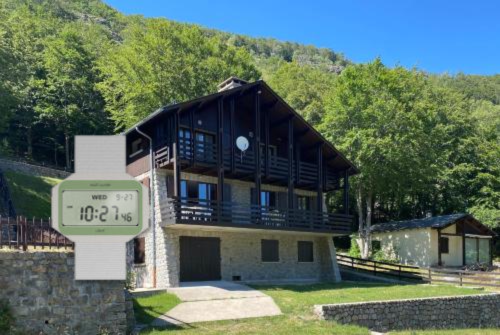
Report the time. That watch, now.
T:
10:27
